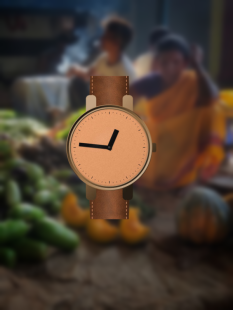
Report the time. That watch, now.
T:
12:46
